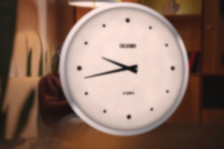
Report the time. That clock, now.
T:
9:43
